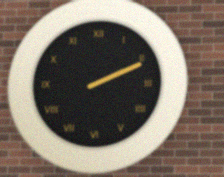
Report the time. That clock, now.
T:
2:11
